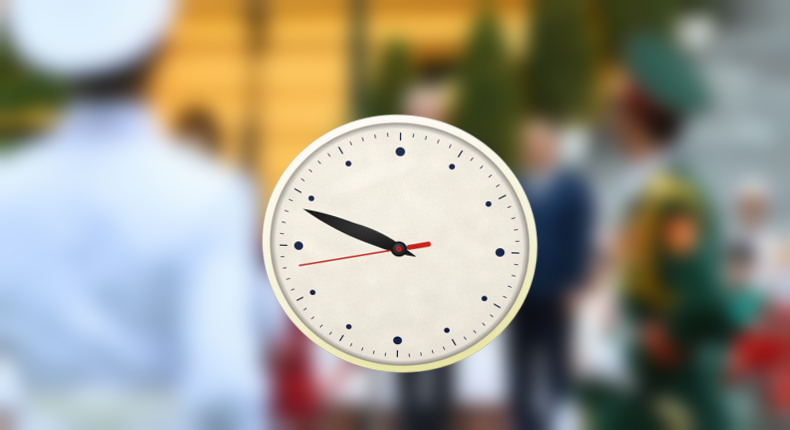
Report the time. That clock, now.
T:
9:48:43
